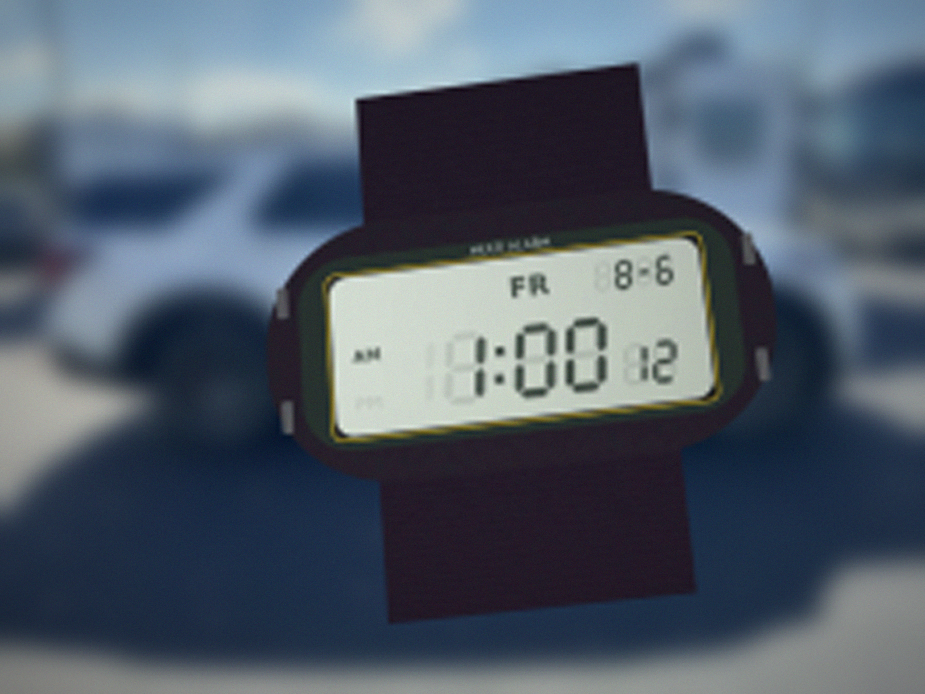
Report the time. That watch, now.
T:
1:00:12
